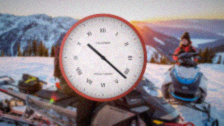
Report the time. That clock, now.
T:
10:22
